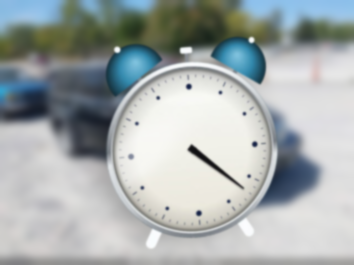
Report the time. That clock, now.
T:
4:22
